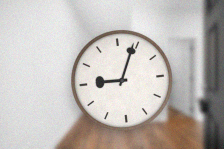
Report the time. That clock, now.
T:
9:04
